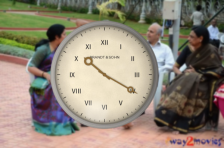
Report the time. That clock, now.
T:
10:20
